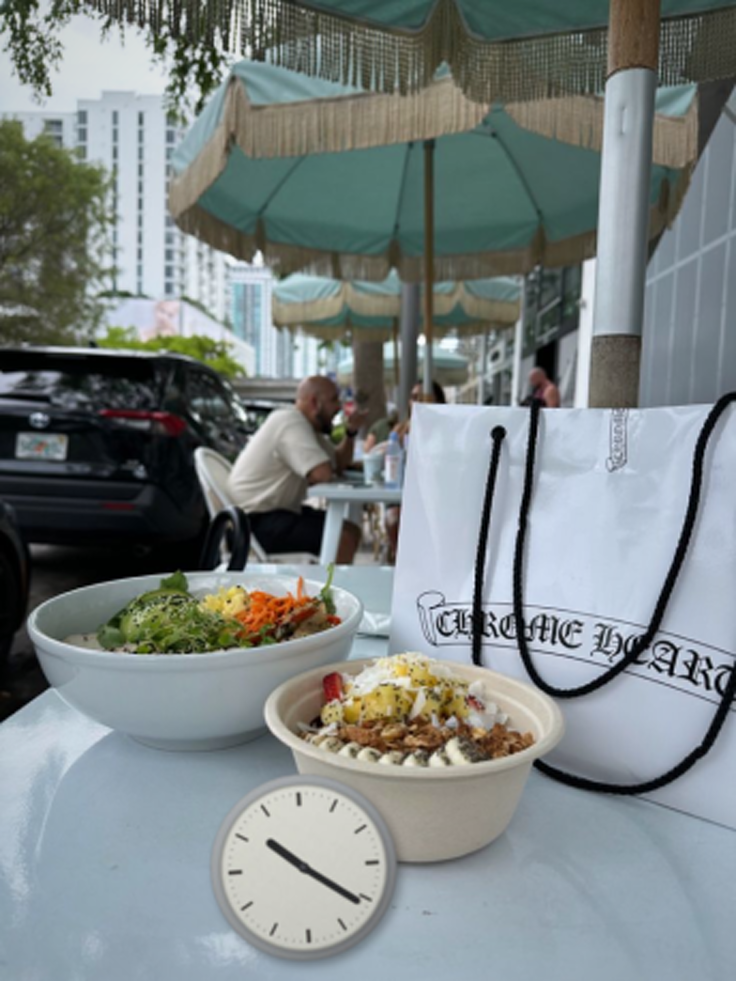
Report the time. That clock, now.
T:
10:21
